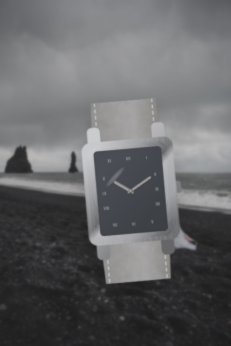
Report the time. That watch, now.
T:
10:10
